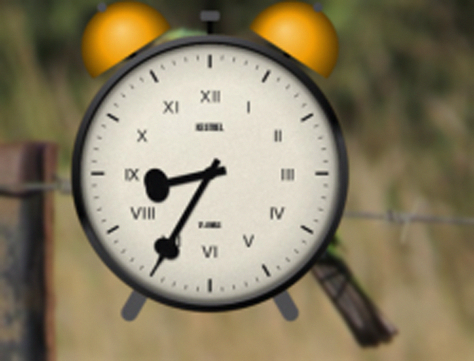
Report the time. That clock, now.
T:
8:35
